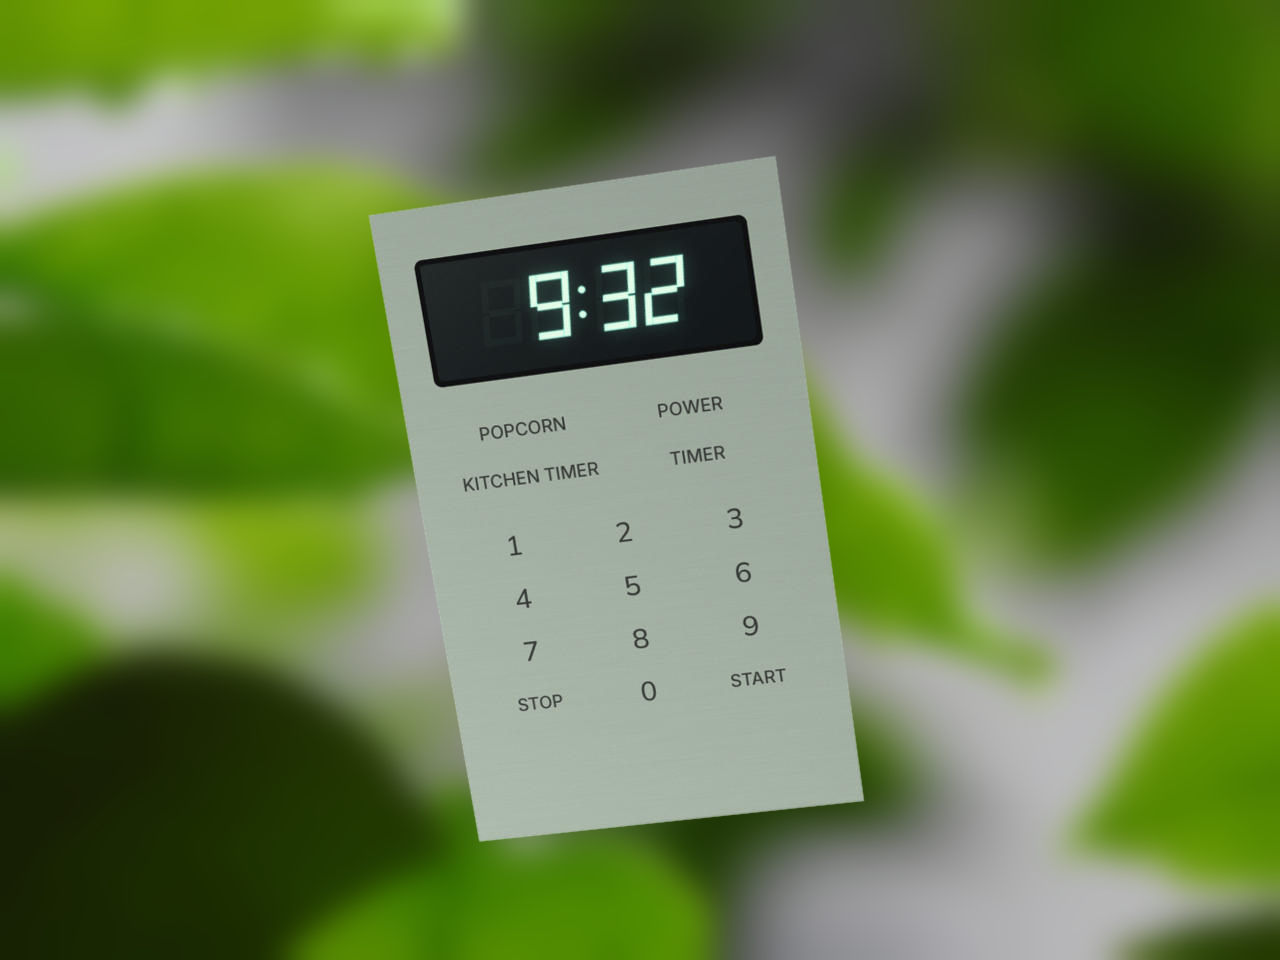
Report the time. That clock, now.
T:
9:32
